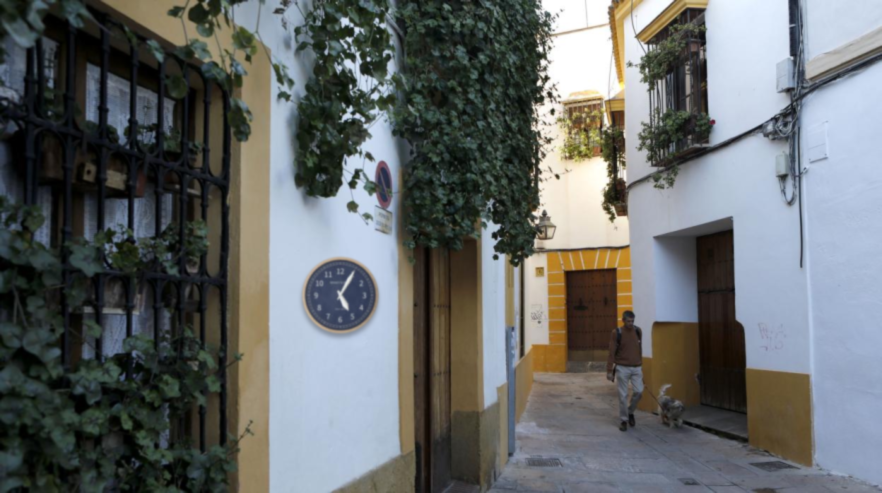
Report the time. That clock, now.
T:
5:05
